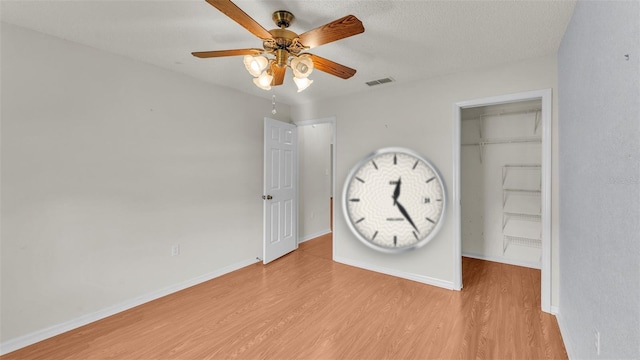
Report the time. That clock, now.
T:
12:24
